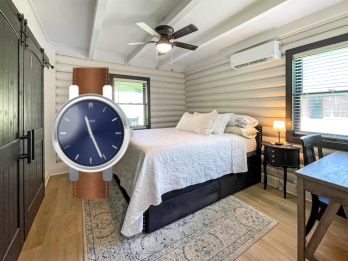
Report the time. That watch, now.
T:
11:26
